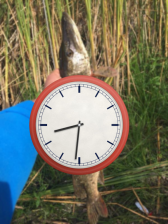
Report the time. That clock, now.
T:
8:31
